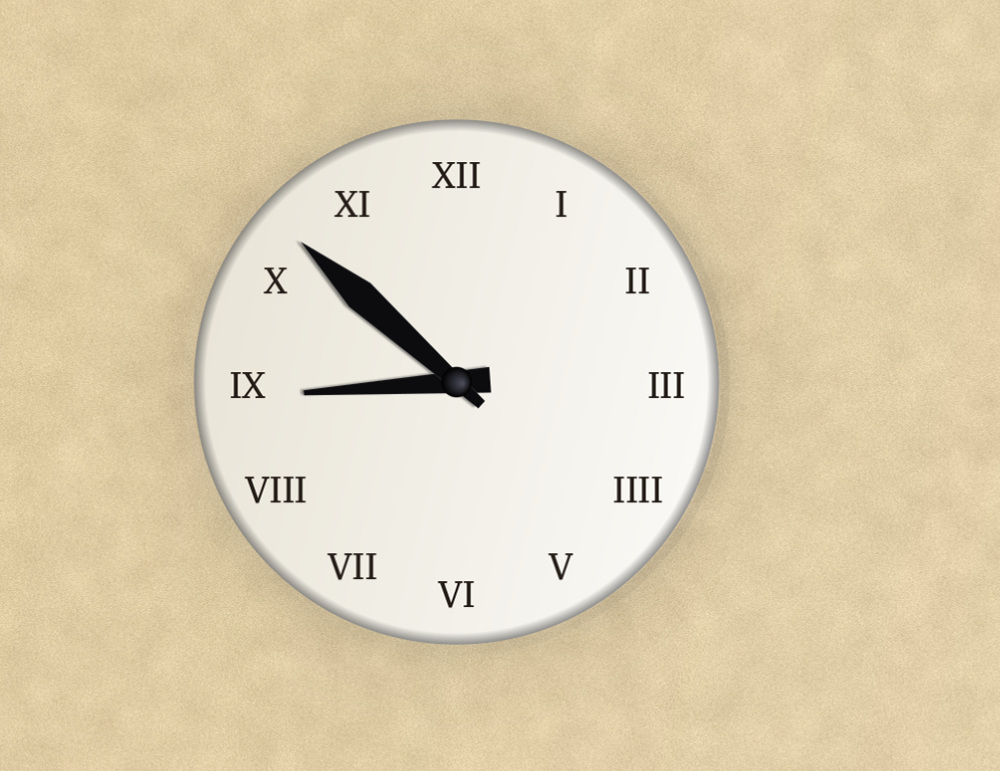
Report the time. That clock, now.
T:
8:52
